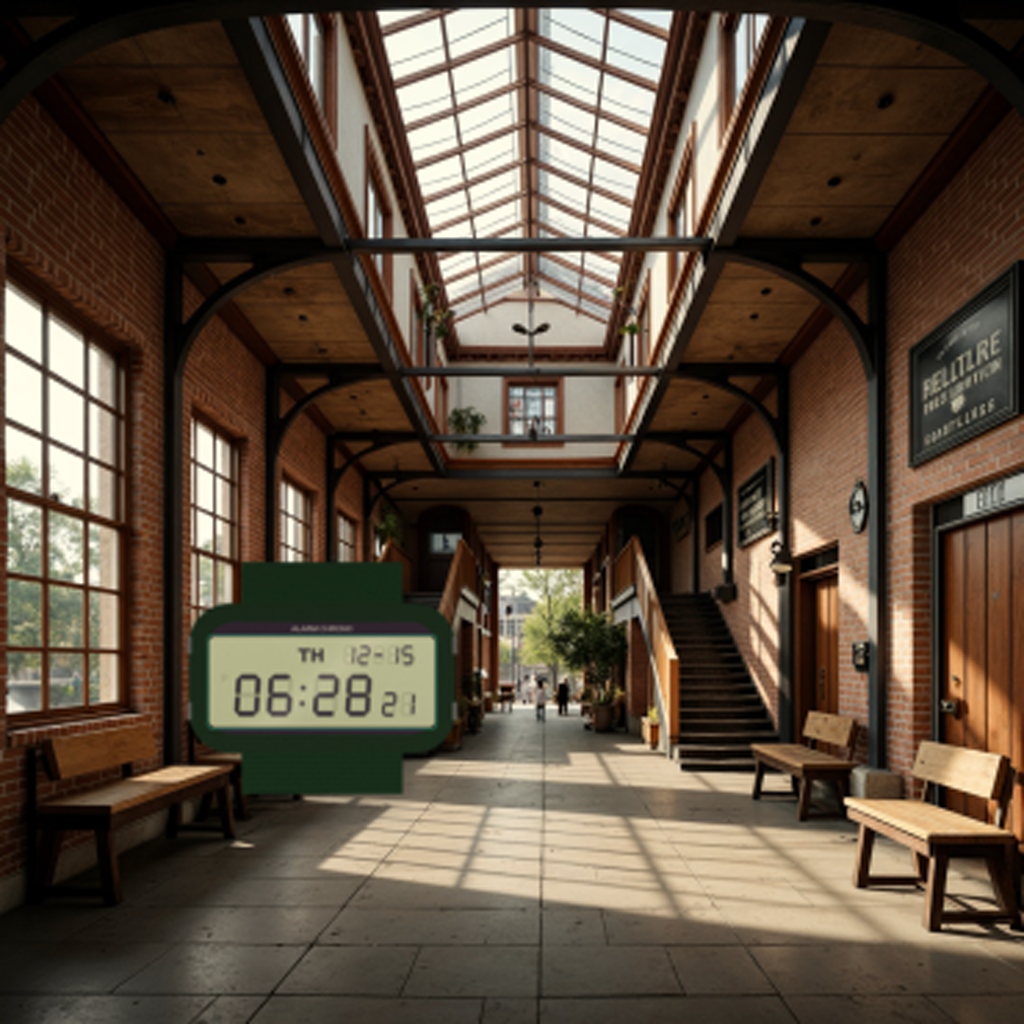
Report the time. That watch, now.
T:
6:28:21
